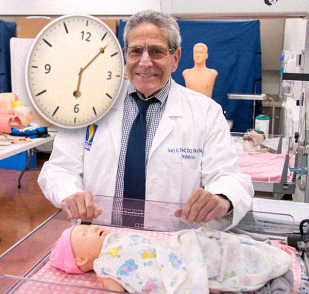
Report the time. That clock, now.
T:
6:07
